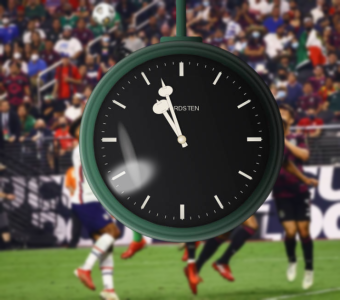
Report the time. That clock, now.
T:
10:57
